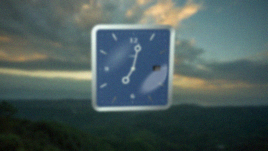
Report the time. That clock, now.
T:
7:02
